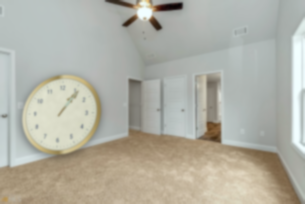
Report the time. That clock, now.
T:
1:06
